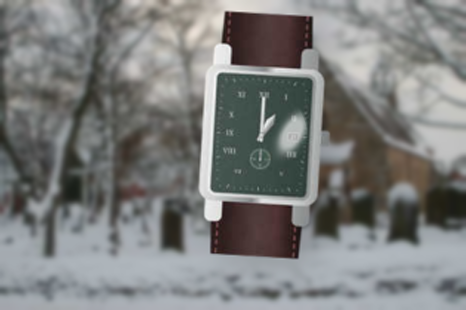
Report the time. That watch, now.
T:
1:00
